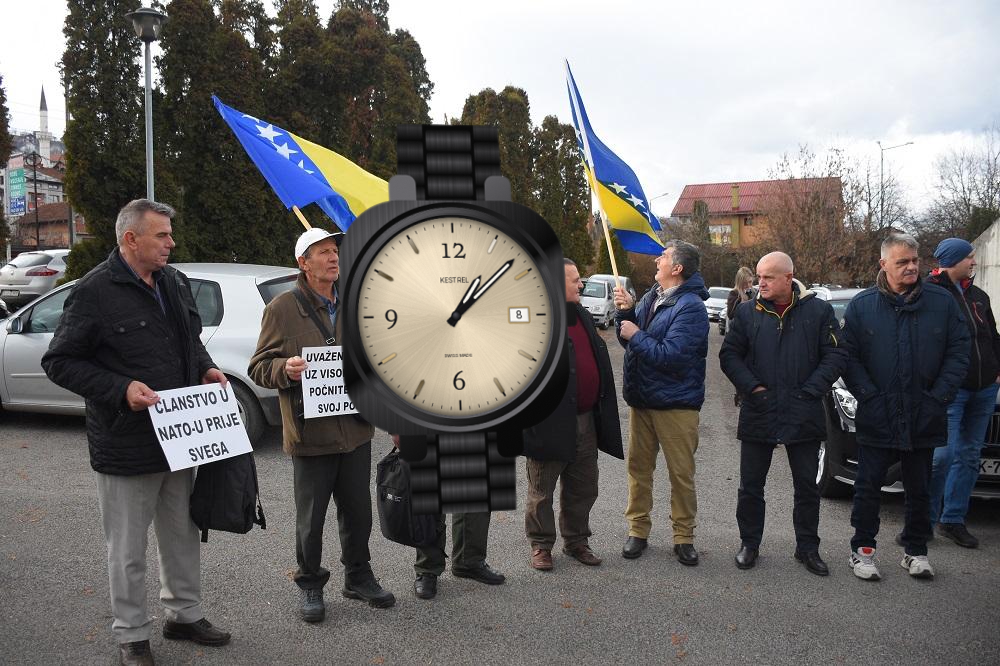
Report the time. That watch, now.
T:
1:08
